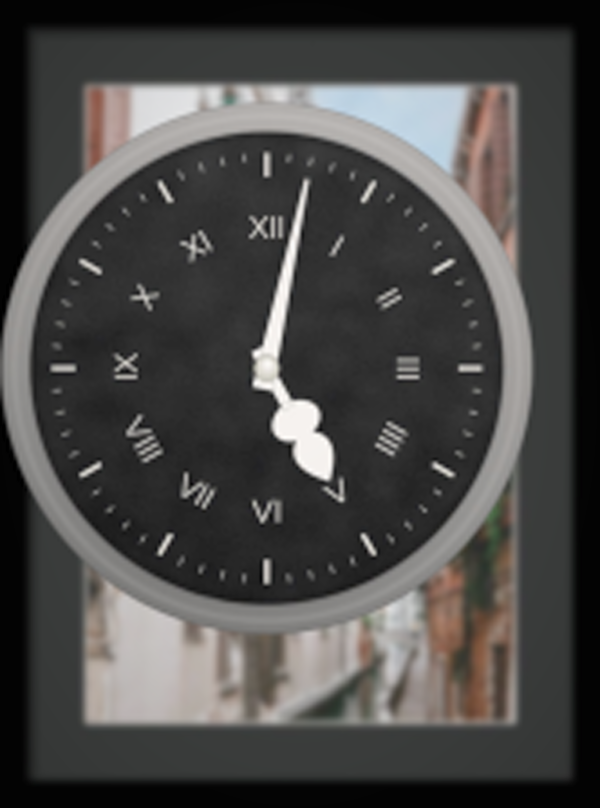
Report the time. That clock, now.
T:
5:02
